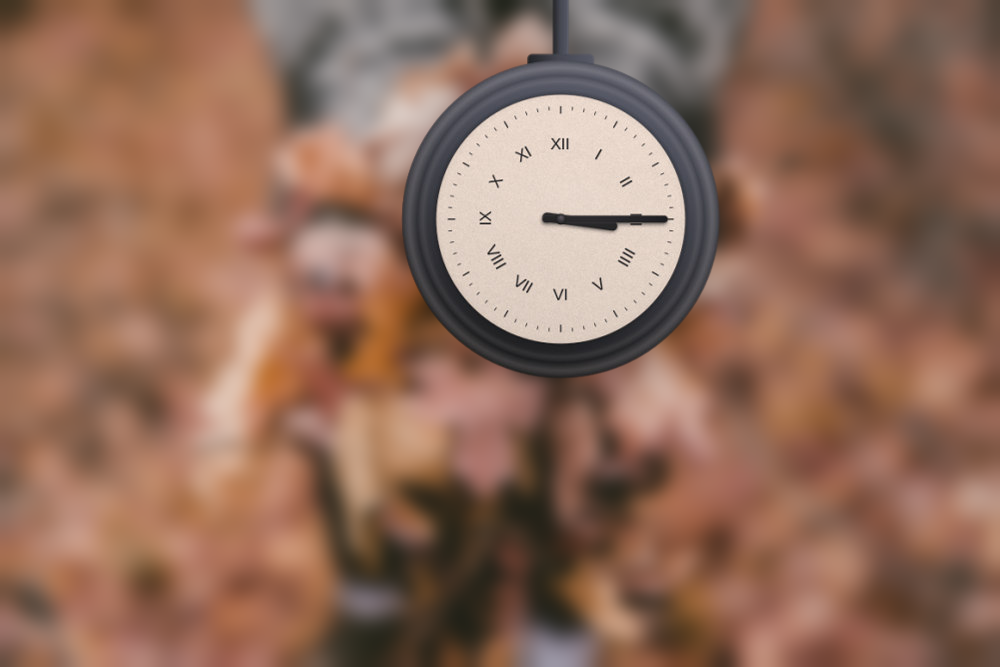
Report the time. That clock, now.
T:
3:15
